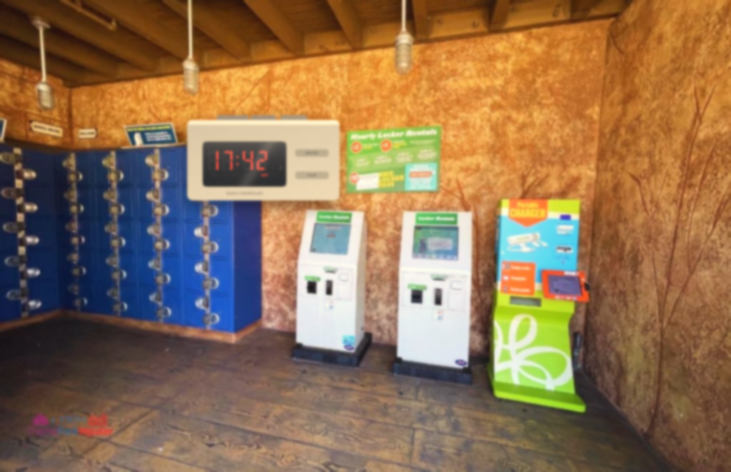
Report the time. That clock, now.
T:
17:42
